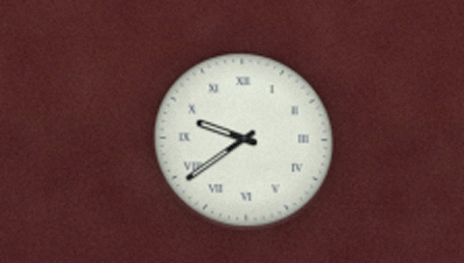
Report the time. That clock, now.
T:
9:39
